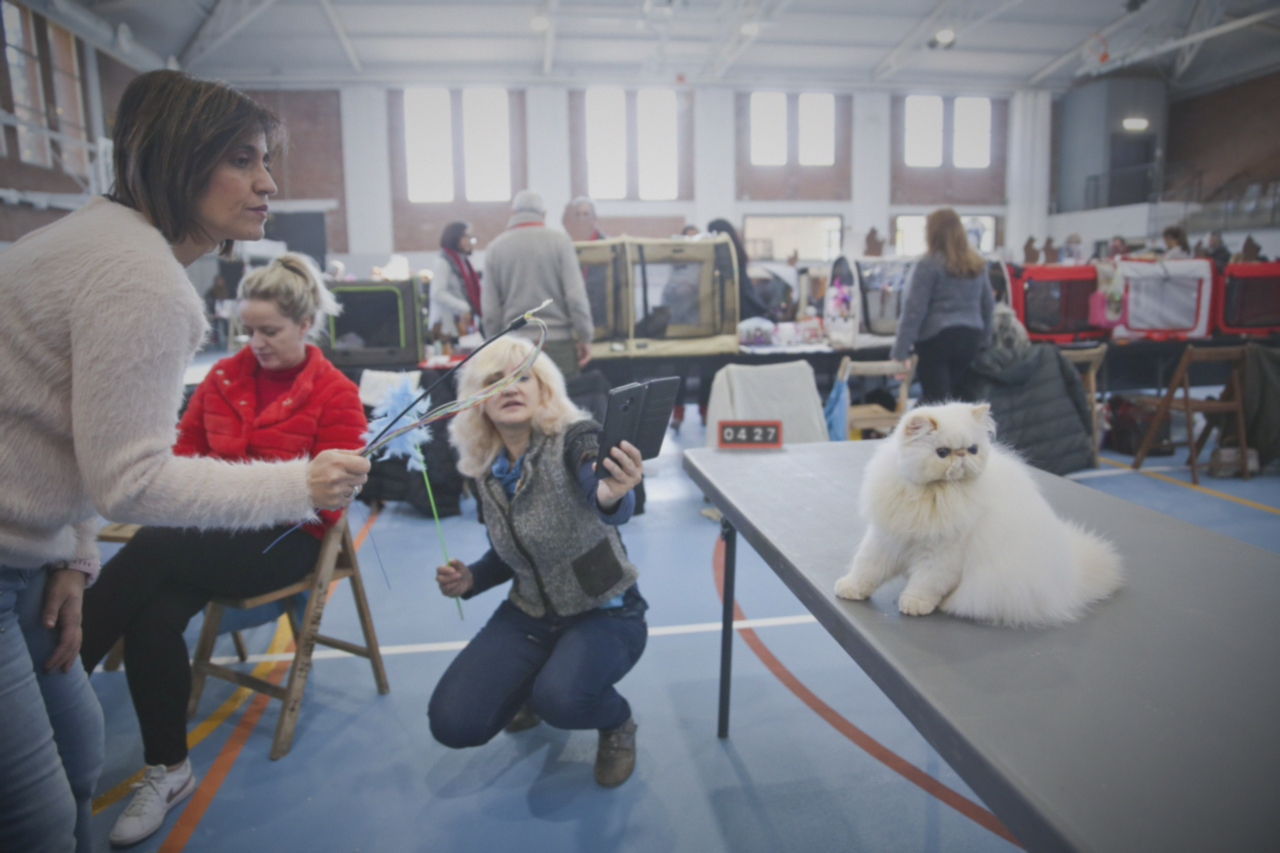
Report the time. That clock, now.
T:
4:27
